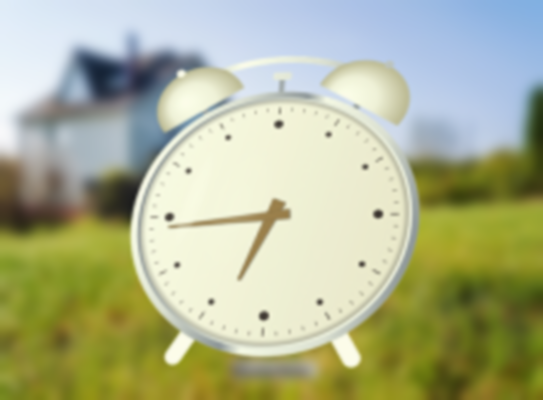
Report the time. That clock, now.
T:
6:44
